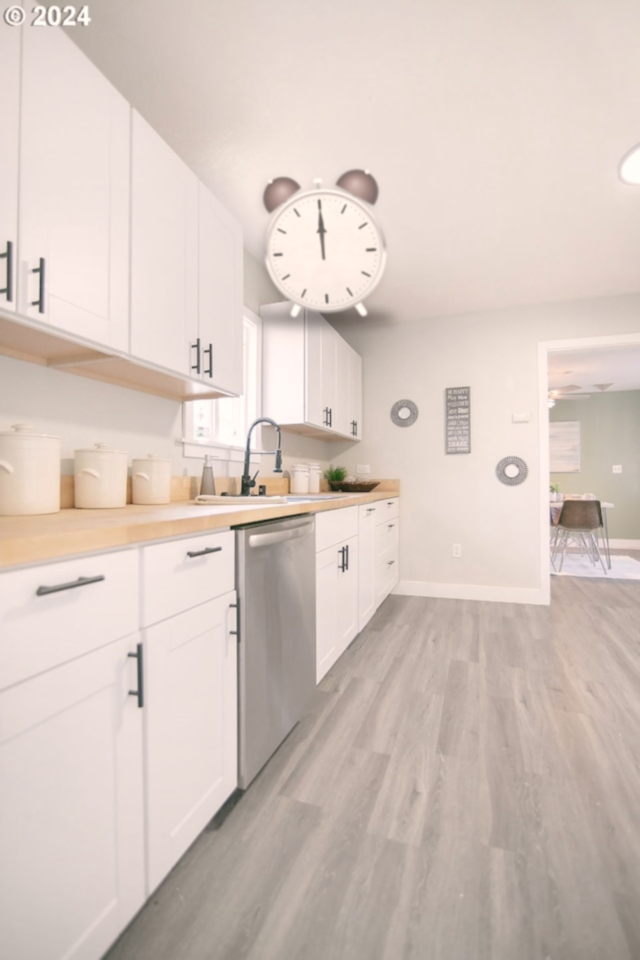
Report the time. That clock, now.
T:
12:00
